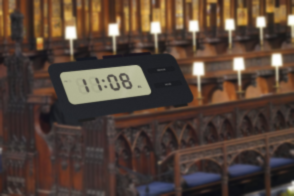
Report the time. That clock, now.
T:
11:08
